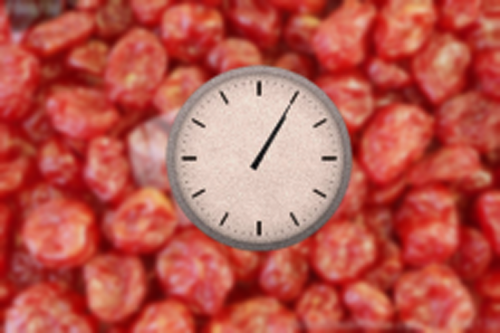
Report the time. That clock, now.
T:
1:05
